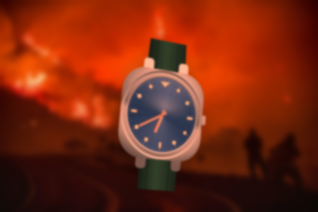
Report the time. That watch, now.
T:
6:40
